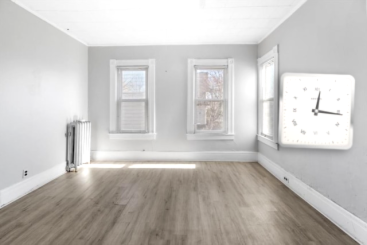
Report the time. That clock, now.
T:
12:16
